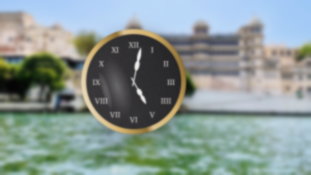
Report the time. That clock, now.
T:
5:02
